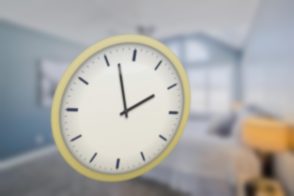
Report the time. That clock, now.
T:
1:57
